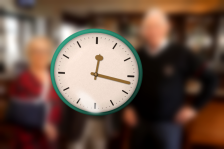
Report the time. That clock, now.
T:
12:17
